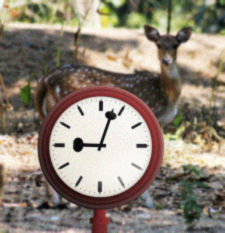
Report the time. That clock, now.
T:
9:03
